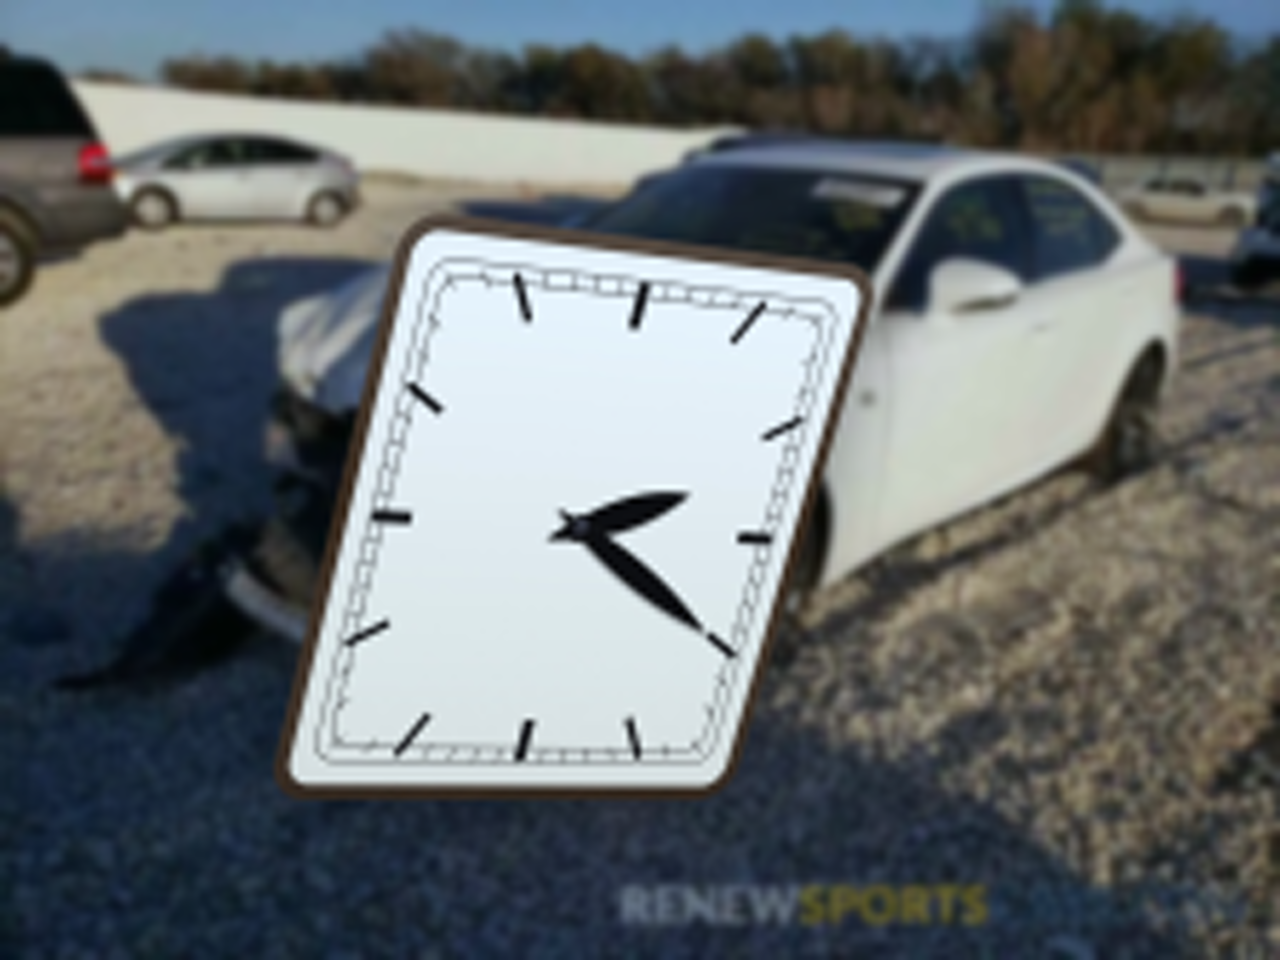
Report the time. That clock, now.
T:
2:20
